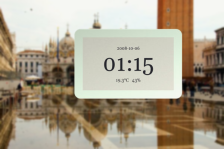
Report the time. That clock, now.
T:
1:15
